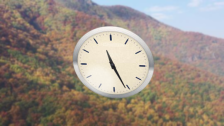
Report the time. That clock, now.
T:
11:26
